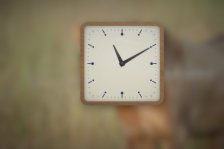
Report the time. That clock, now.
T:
11:10
